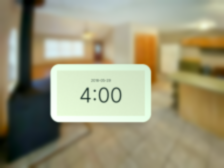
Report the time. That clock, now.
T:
4:00
